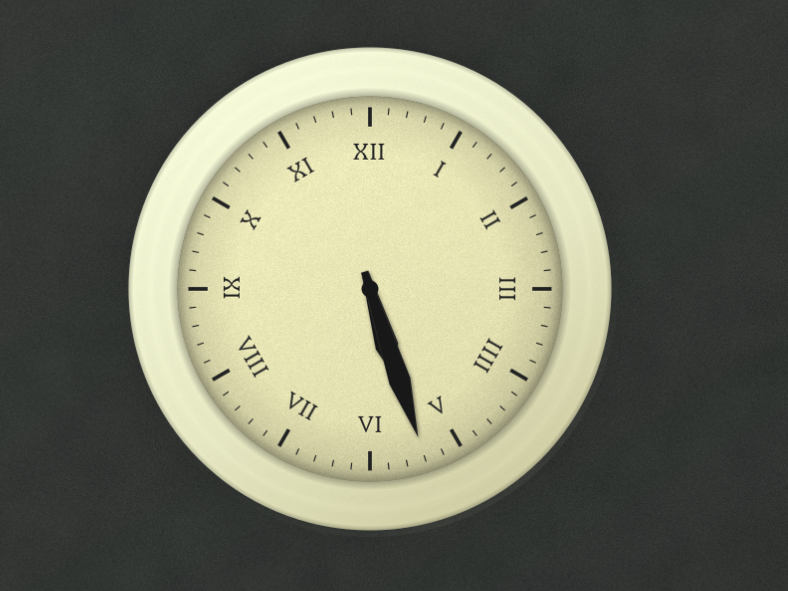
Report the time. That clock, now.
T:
5:27
